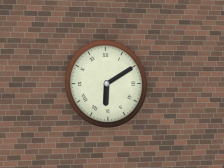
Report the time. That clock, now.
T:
6:10
